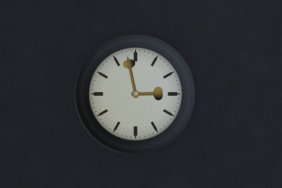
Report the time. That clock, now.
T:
2:58
